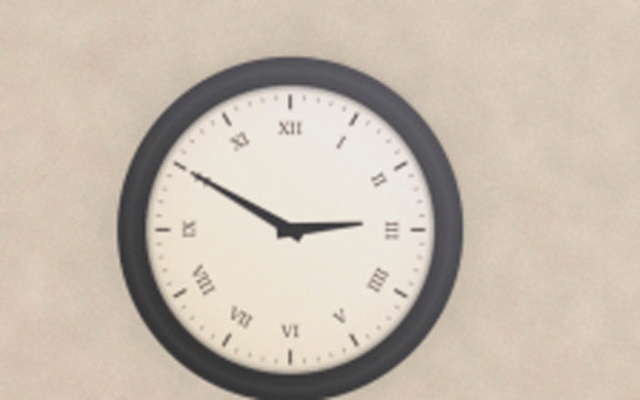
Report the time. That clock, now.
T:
2:50
